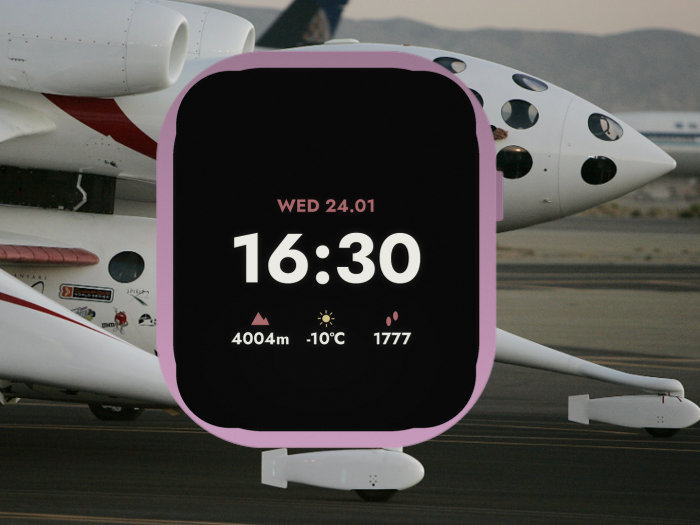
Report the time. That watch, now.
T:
16:30
